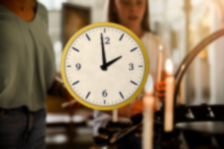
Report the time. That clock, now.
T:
1:59
